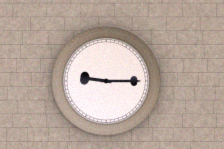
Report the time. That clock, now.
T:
9:15
